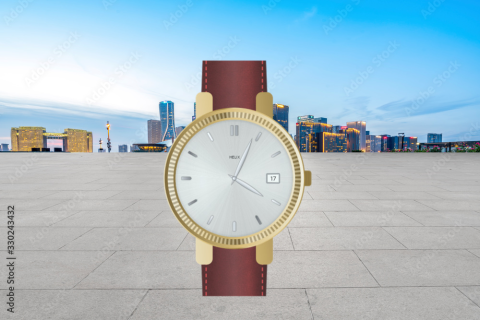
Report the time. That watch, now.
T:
4:04
